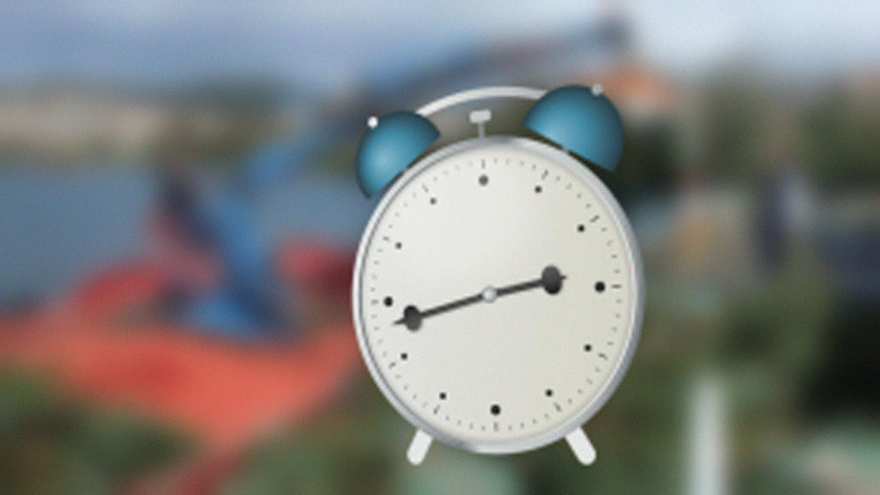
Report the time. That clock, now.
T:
2:43
